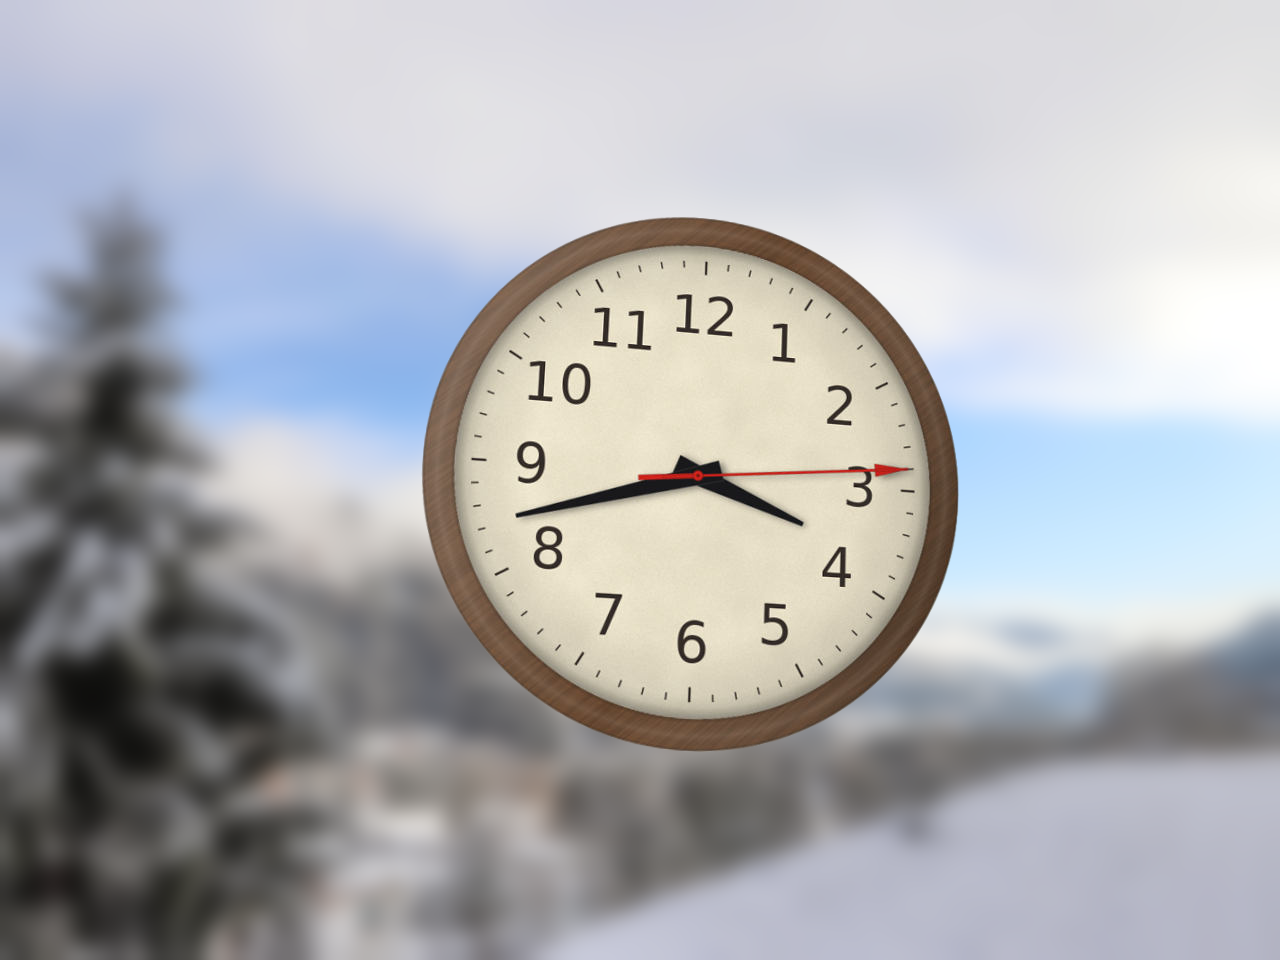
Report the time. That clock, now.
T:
3:42:14
